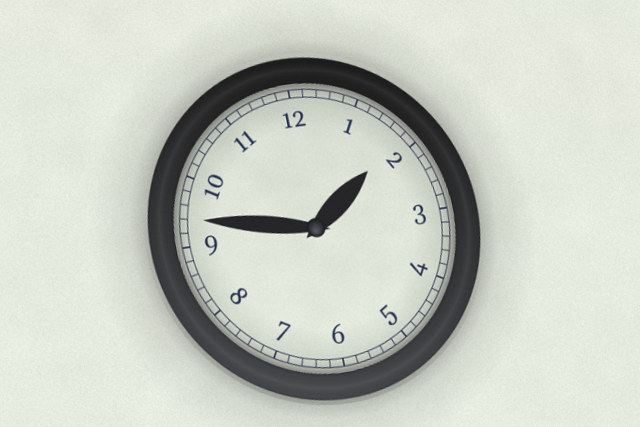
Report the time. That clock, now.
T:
1:47
